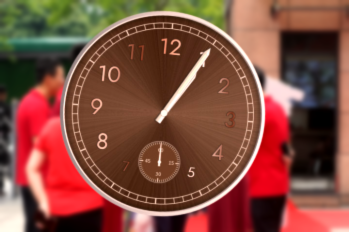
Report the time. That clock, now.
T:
1:05
